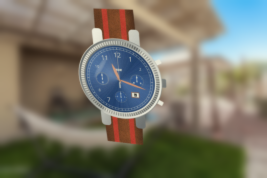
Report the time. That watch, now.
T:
11:18
